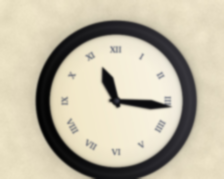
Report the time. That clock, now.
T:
11:16
